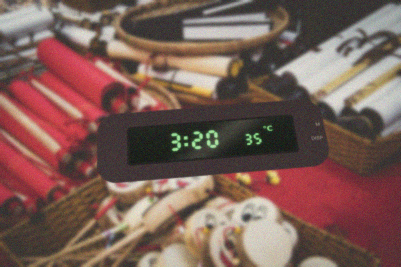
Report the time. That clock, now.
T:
3:20
